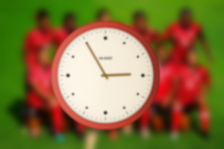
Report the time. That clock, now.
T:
2:55
